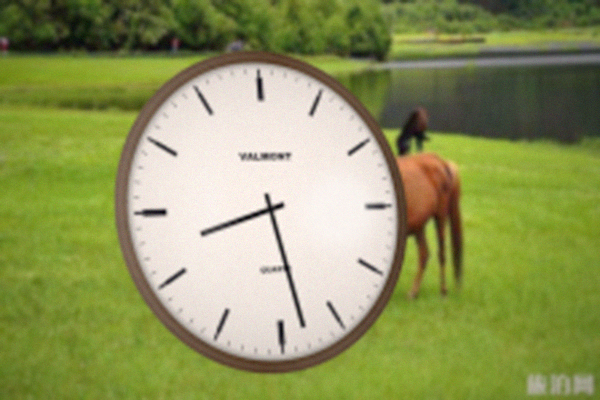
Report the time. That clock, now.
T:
8:28
